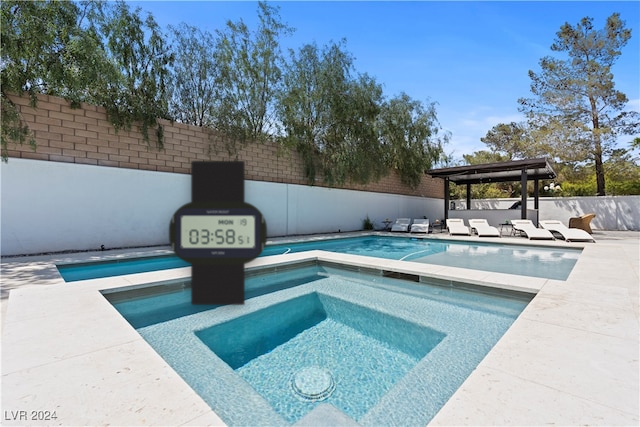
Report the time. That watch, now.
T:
3:58
